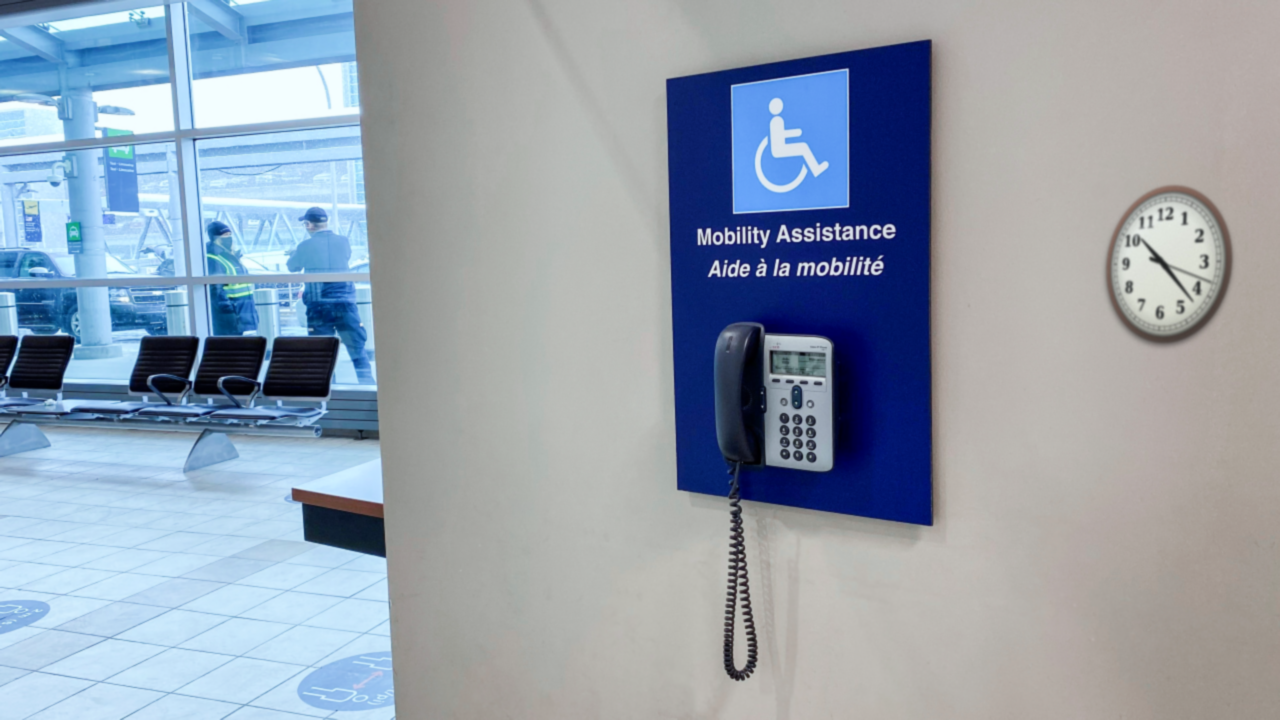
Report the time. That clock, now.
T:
10:22:18
